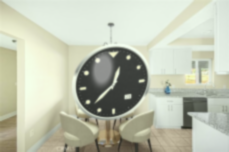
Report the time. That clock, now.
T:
12:38
